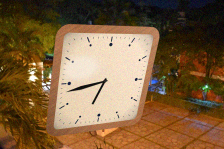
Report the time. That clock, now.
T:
6:43
